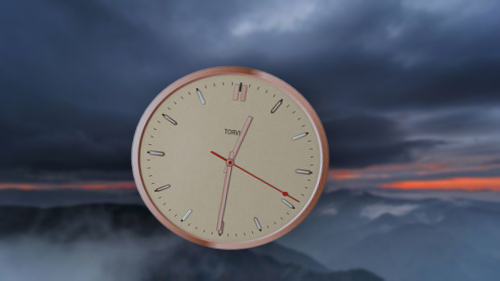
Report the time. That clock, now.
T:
12:30:19
